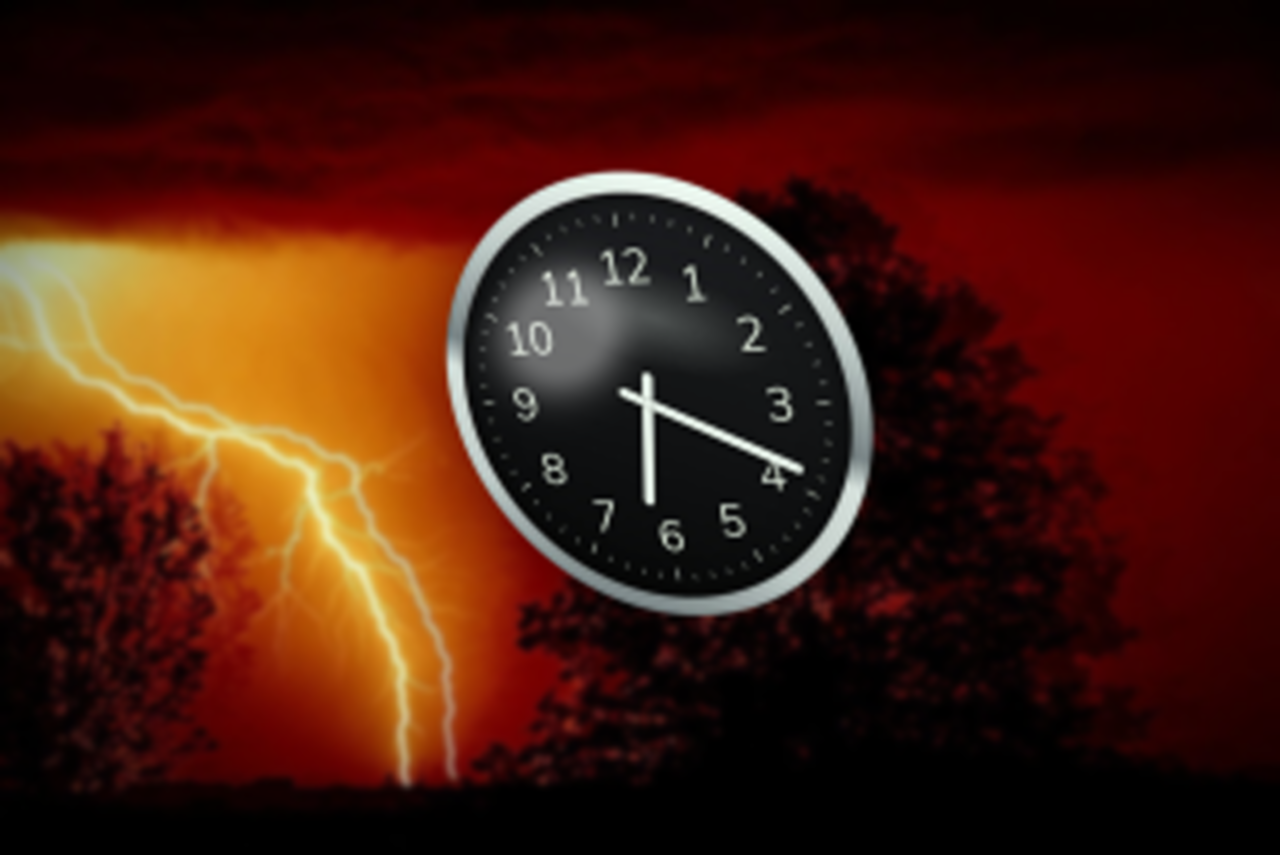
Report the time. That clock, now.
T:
6:19
